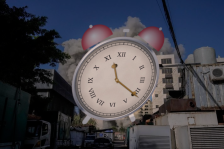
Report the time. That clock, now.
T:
11:21
